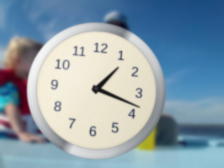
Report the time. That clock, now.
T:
1:18
